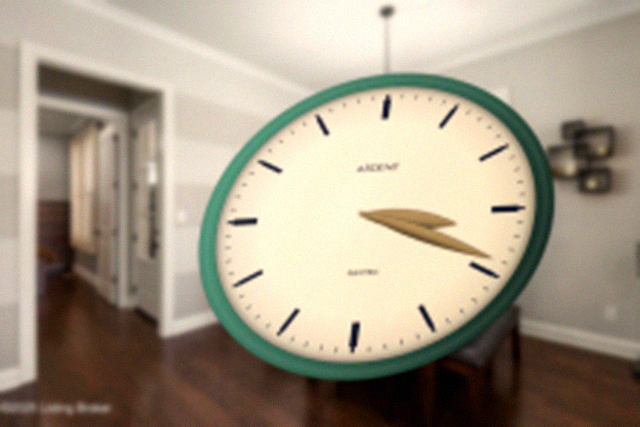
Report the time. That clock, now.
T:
3:19
